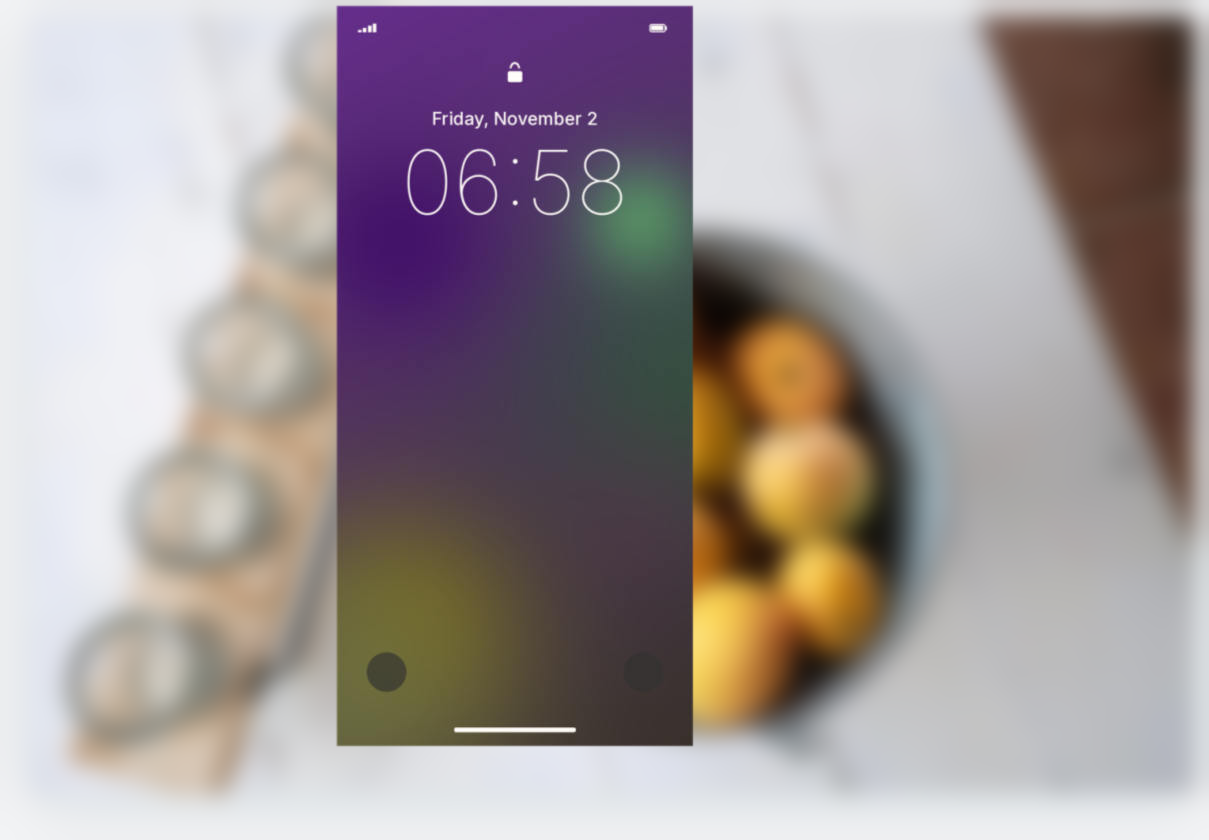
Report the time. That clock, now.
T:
6:58
